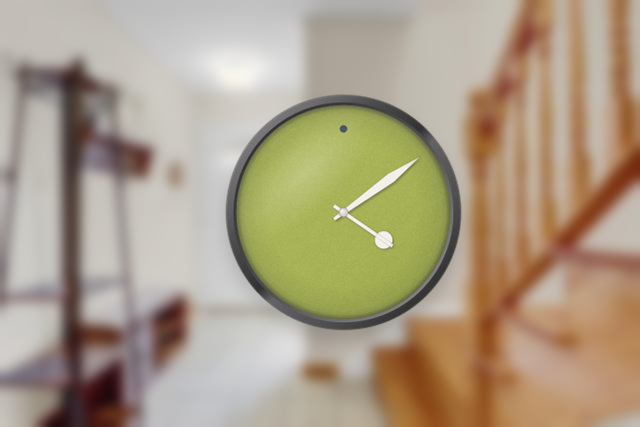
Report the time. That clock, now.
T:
4:09
